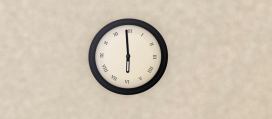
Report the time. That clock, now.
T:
5:59
